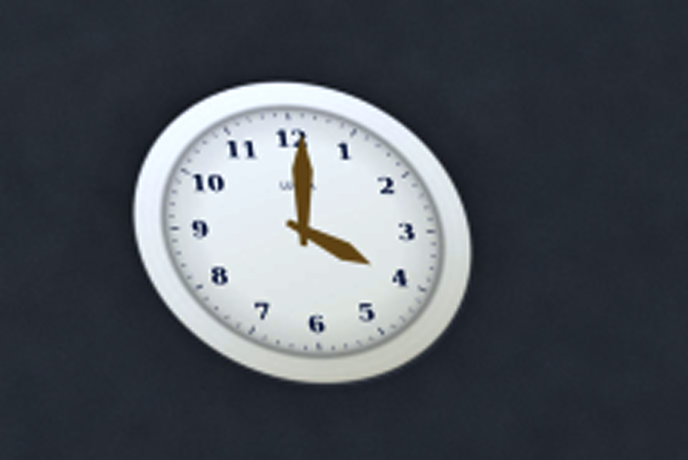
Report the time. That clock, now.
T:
4:01
